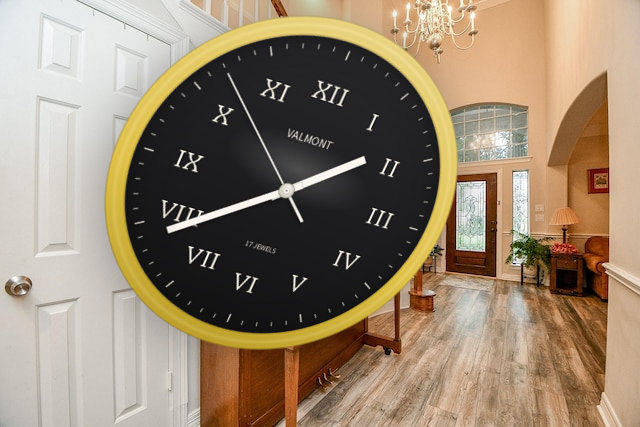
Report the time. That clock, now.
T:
1:38:52
